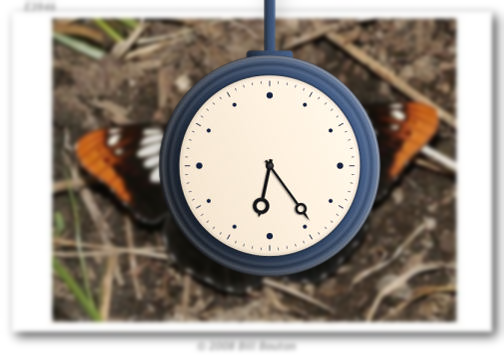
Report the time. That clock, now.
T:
6:24
